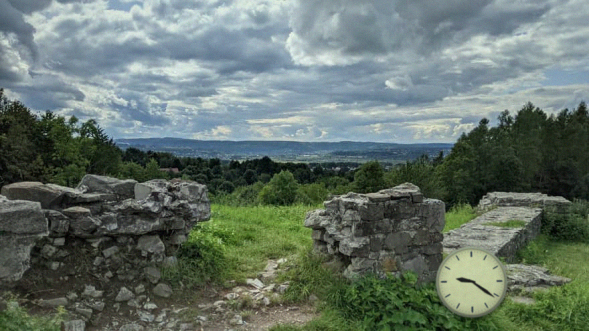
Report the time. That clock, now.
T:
9:21
